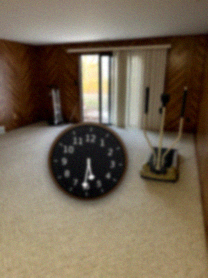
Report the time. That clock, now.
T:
5:31
